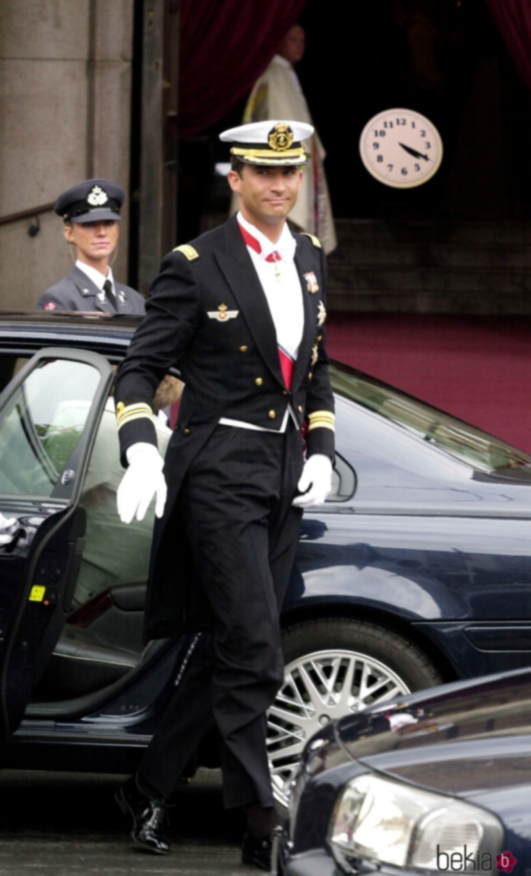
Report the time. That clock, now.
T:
4:20
